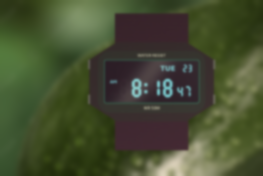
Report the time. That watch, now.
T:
8:18:47
